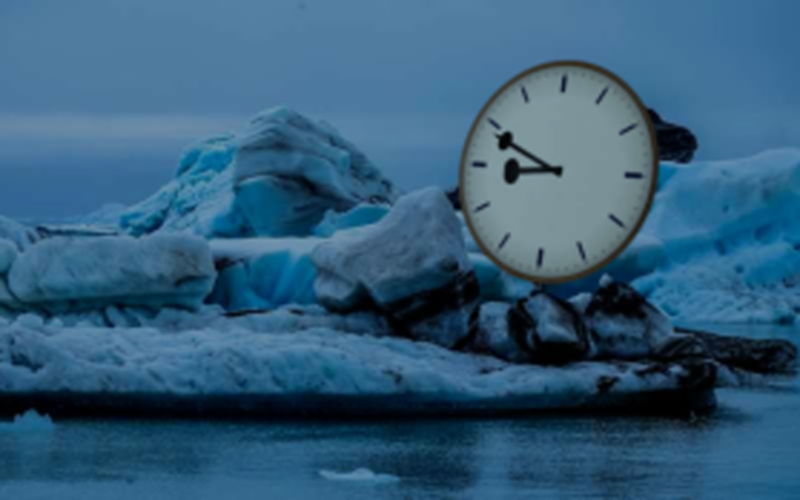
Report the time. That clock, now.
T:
8:49
